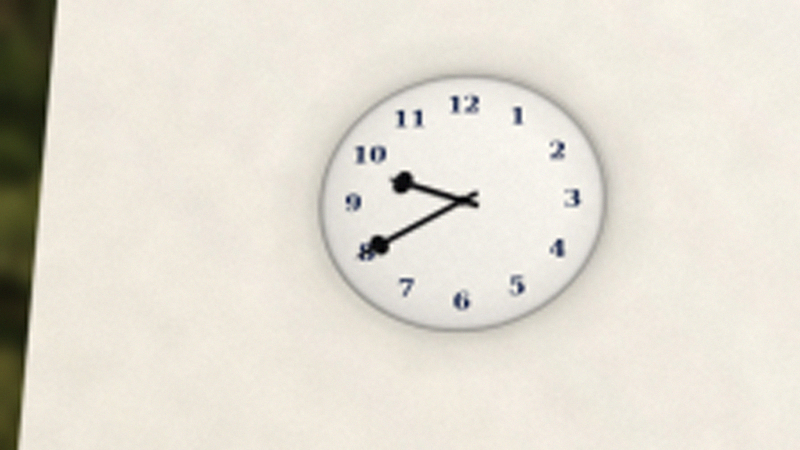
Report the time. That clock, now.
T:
9:40
